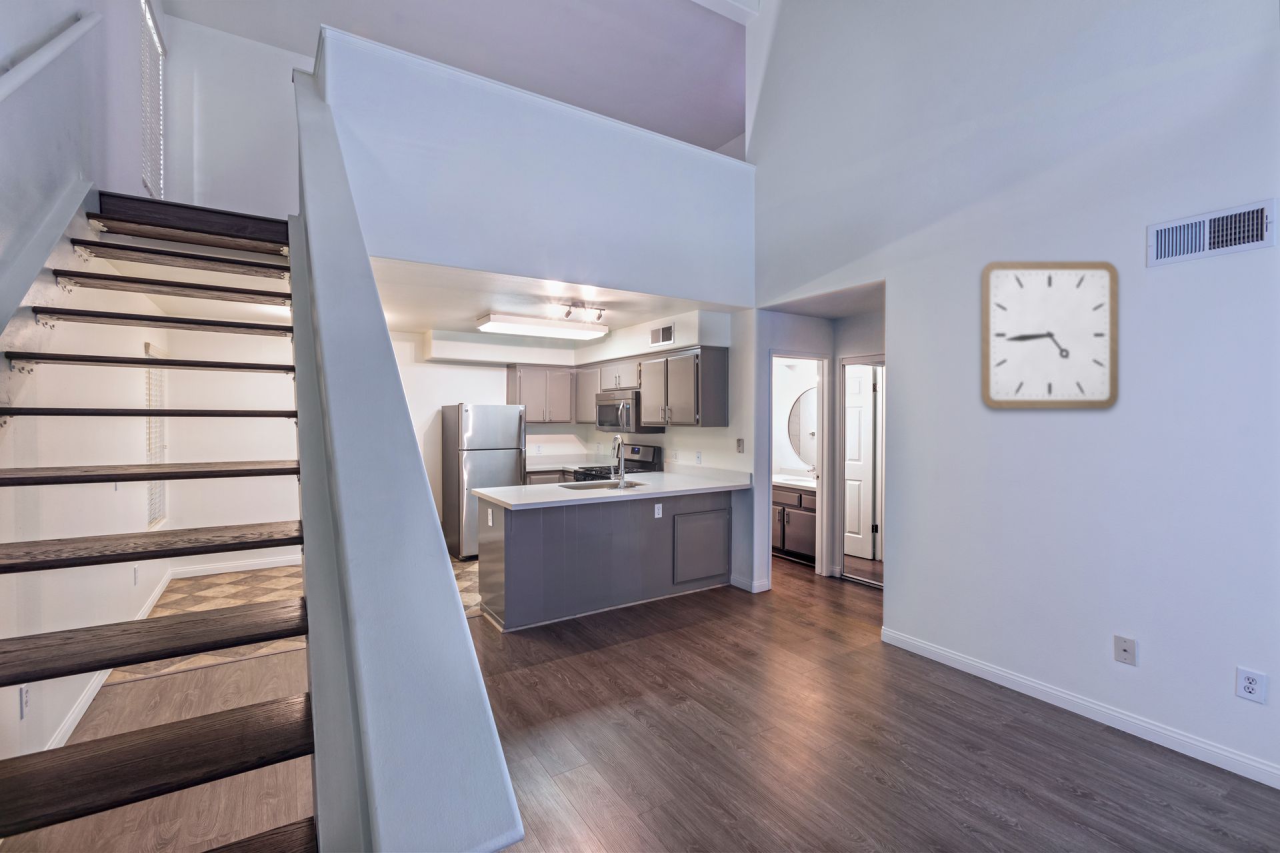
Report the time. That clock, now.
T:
4:44
